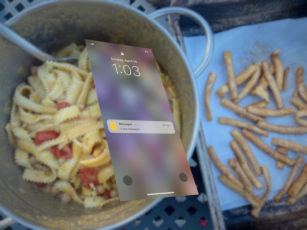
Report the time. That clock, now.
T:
1:03
